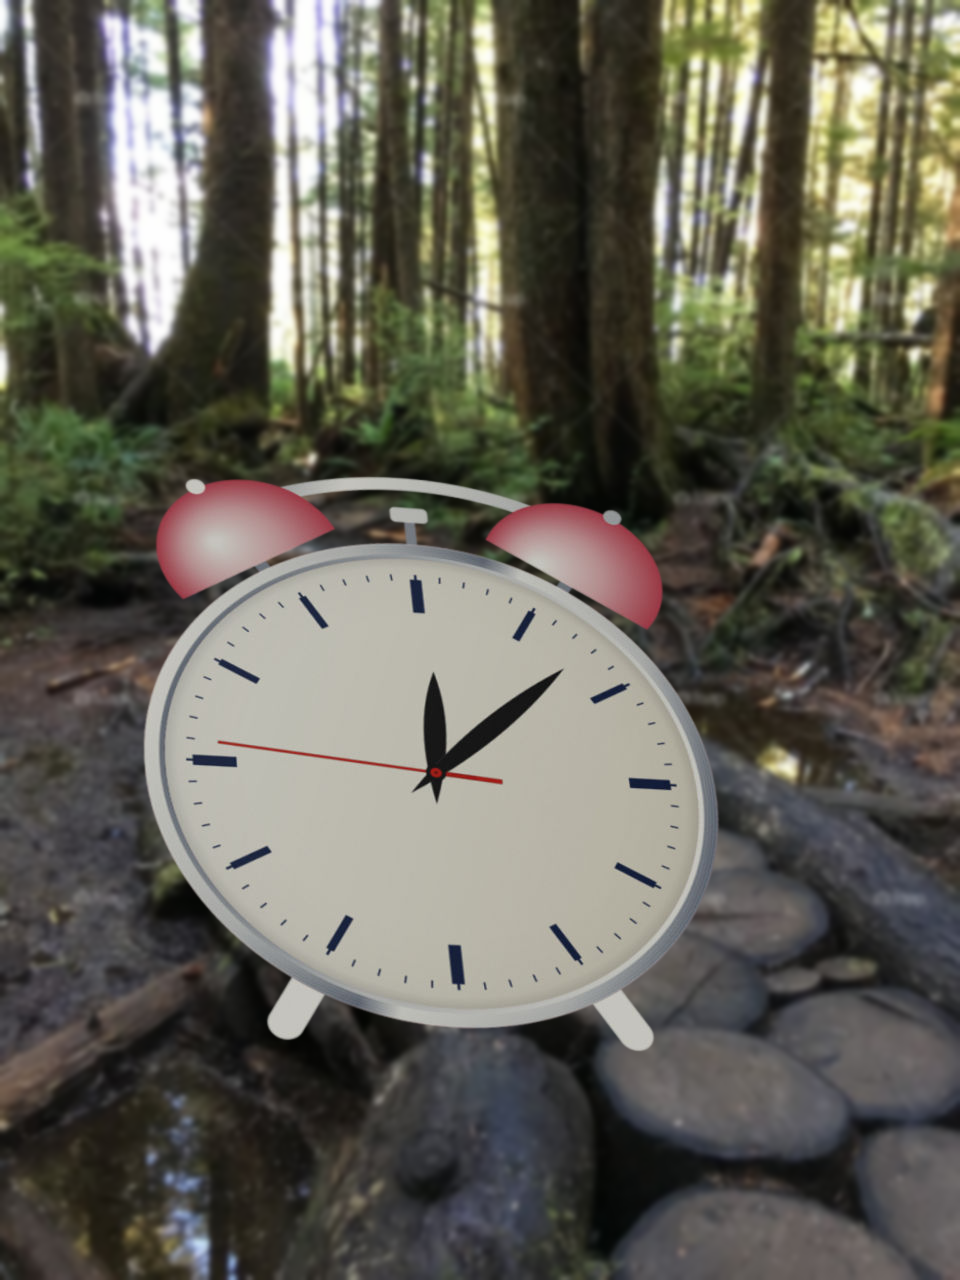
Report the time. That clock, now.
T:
12:07:46
